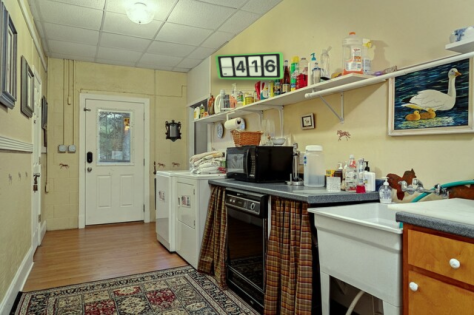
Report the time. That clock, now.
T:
4:16
